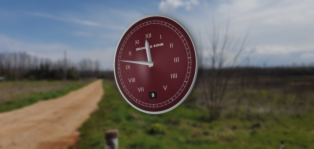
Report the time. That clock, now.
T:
11:47
